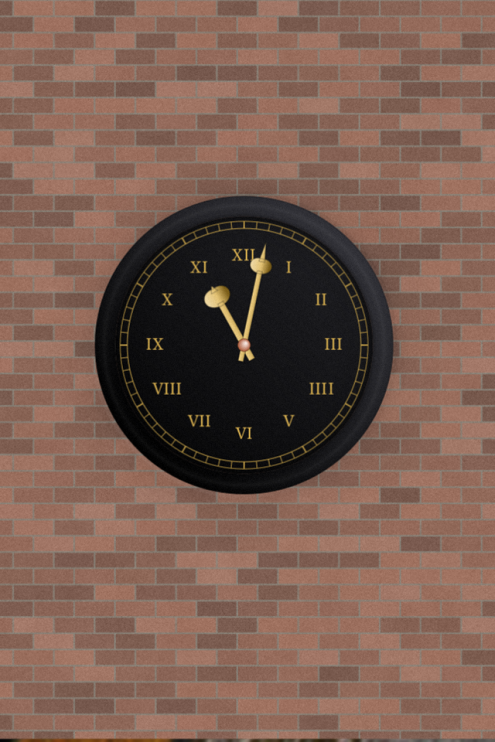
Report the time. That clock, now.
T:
11:02
